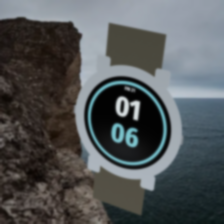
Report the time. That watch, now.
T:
1:06
